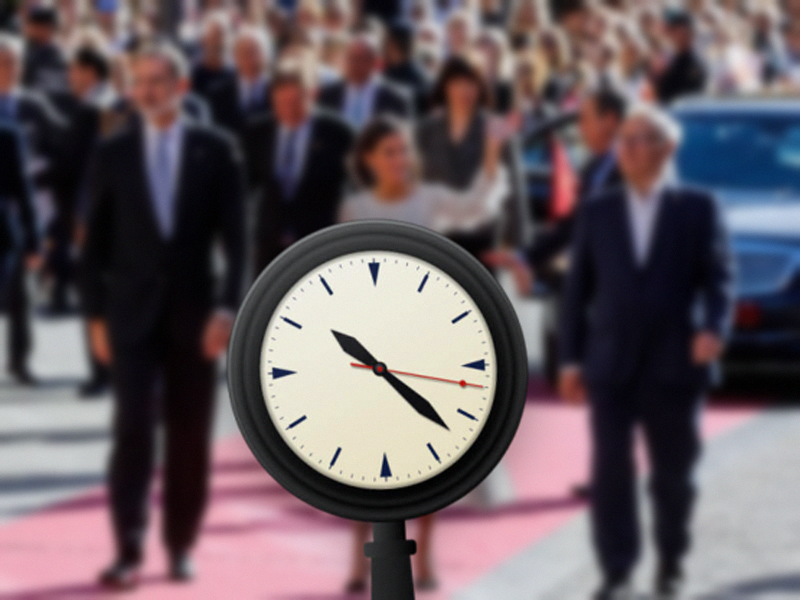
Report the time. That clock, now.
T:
10:22:17
